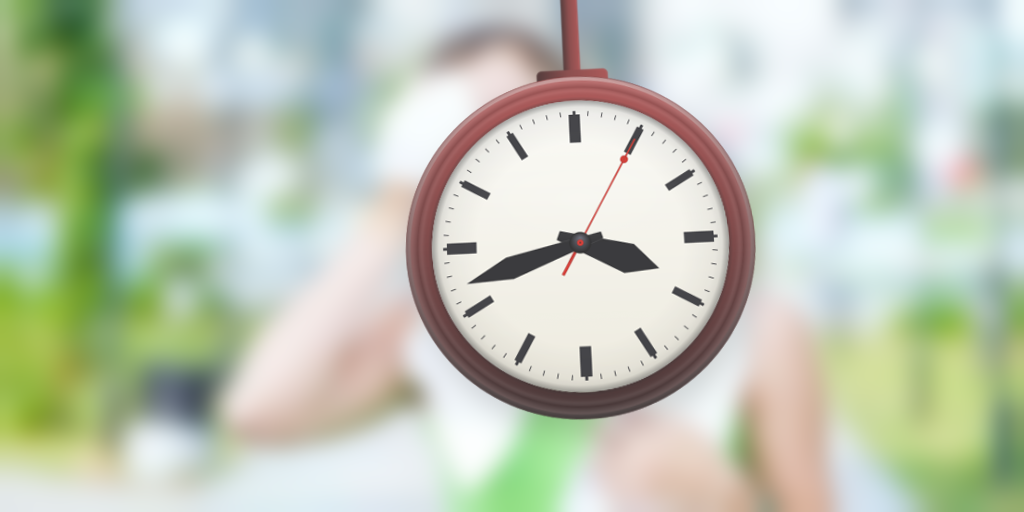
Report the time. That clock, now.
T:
3:42:05
